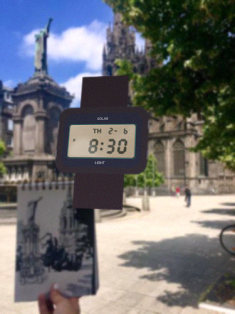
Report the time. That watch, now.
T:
8:30
